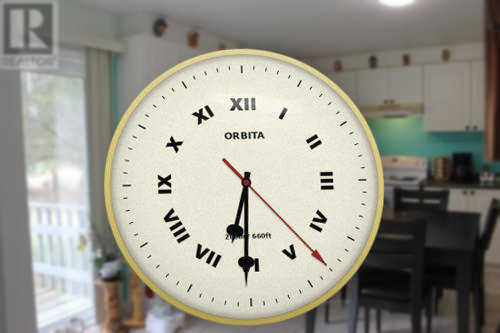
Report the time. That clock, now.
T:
6:30:23
